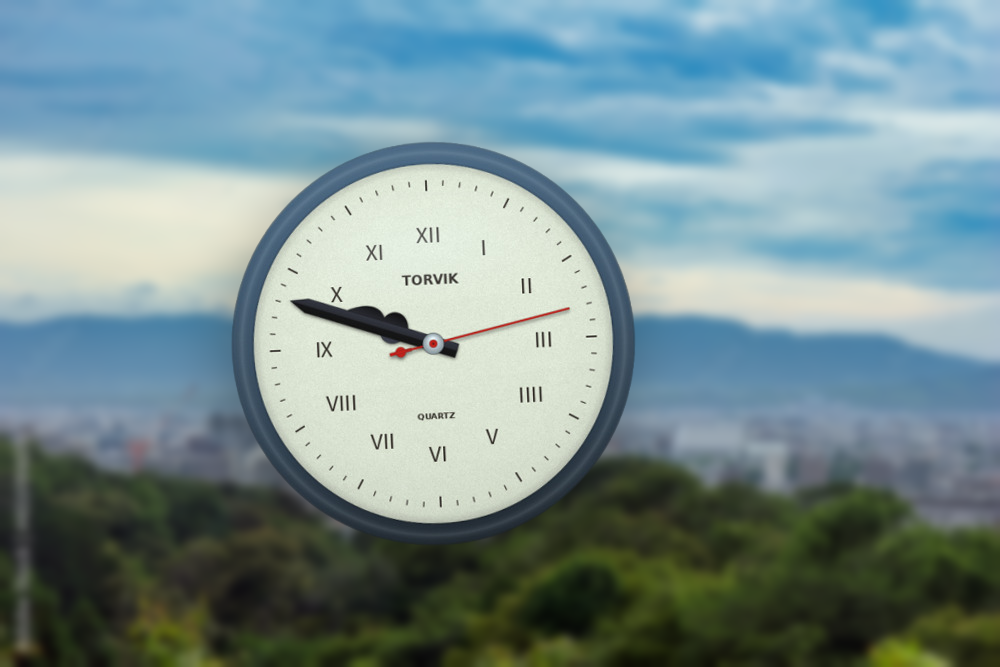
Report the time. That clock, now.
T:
9:48:13
